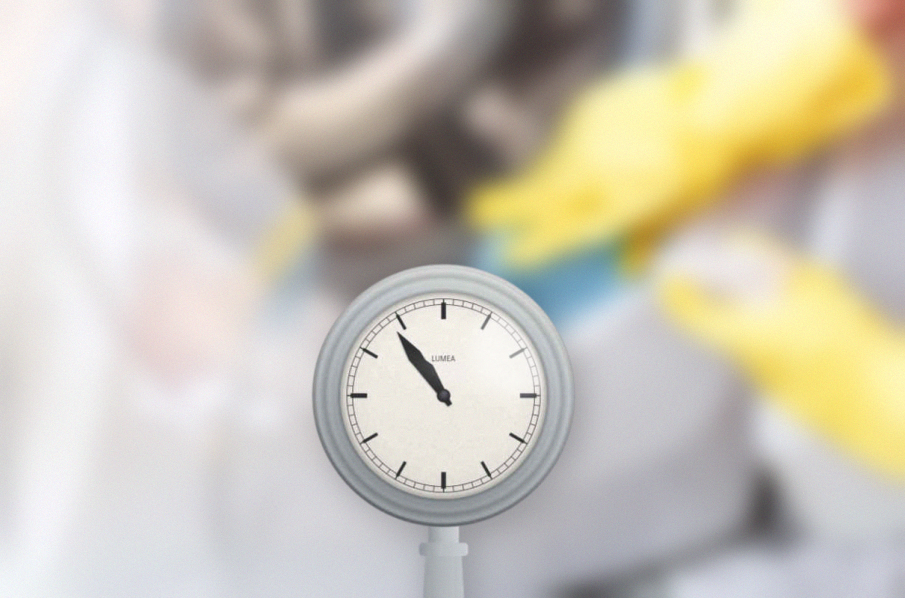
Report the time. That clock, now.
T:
10:54
